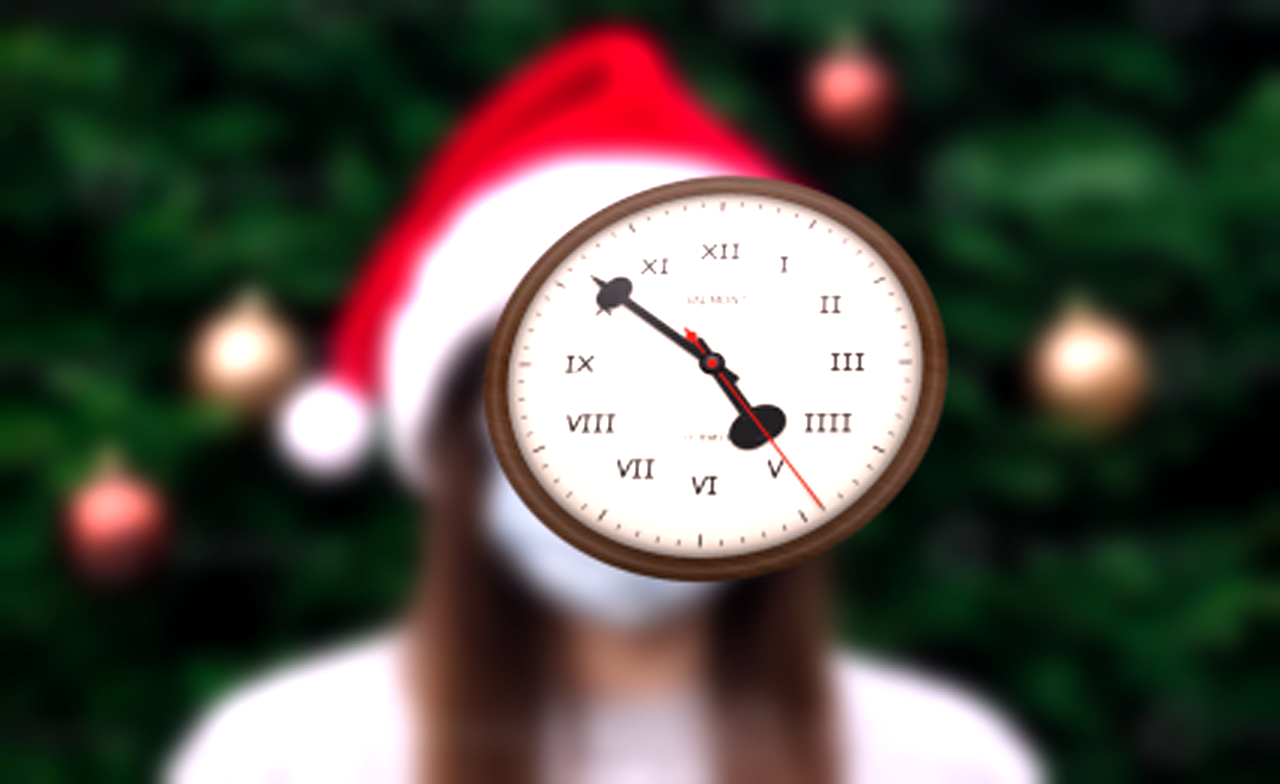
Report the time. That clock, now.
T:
4:51:24
